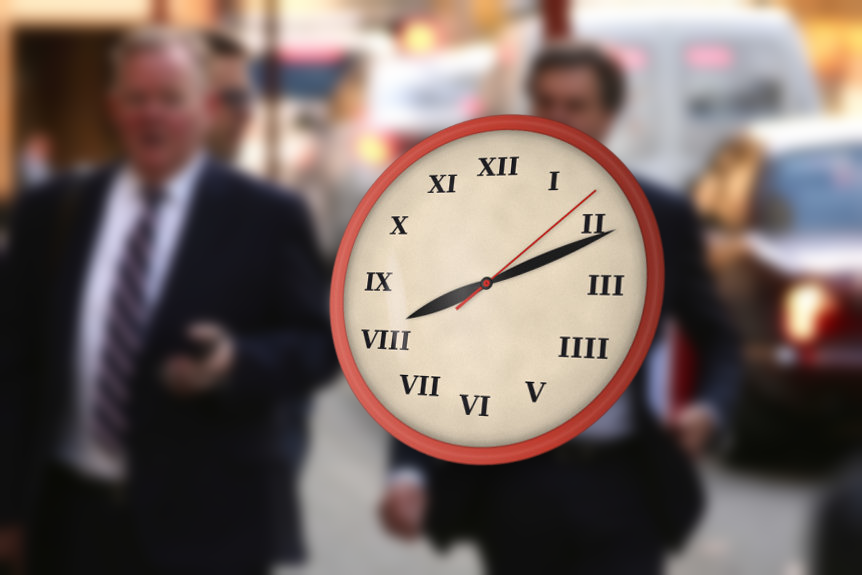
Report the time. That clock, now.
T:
8:11:08
